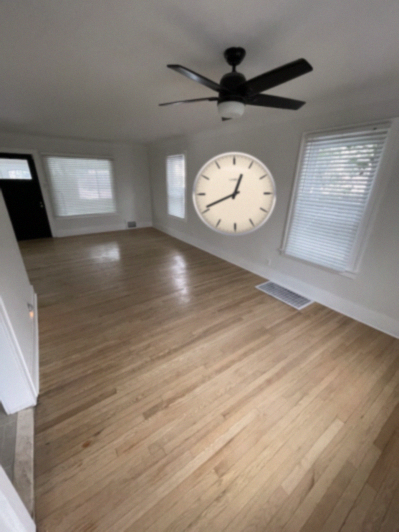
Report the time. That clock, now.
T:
12:41
